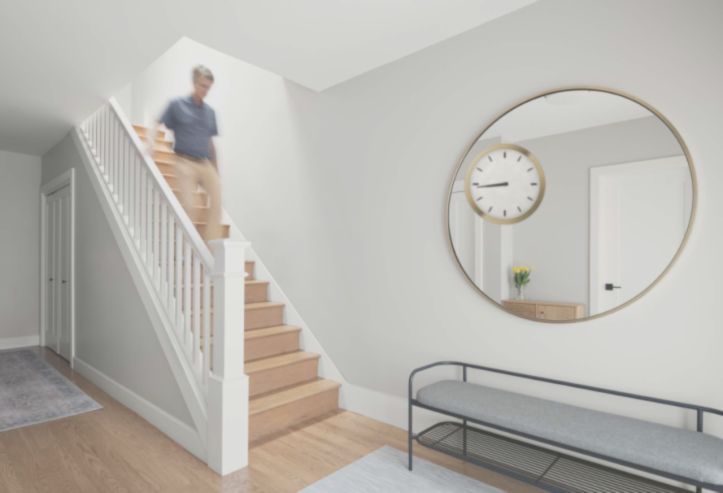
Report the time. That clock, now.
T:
8:44
